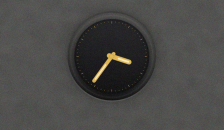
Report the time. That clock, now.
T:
3:36
